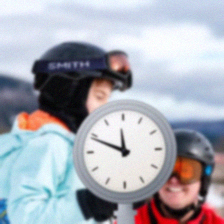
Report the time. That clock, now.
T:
11:49
